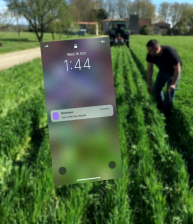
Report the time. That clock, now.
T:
1:44
